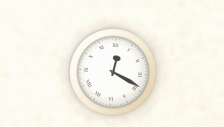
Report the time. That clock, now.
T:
12:19
